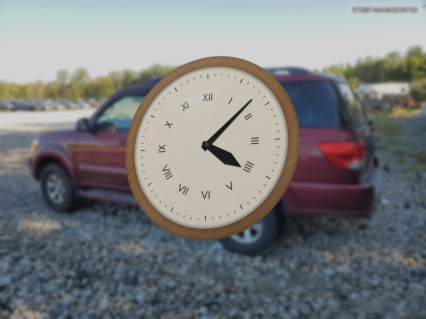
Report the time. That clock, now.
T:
4:08
